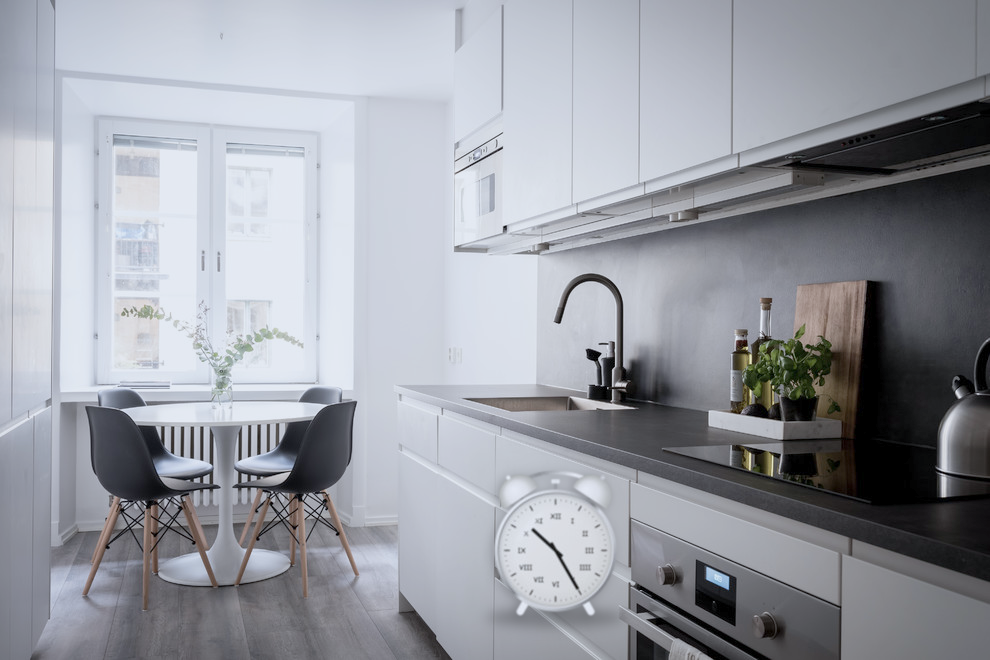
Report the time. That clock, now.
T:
10:25
